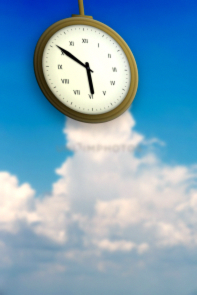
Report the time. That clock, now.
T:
5:51
